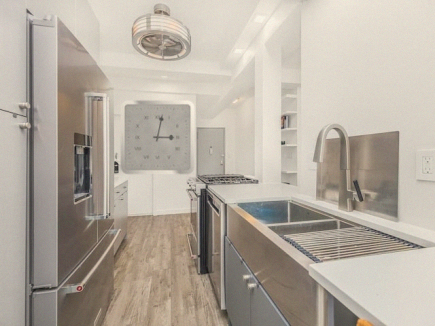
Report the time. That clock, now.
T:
3:02
